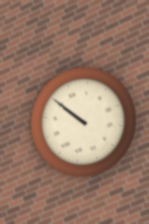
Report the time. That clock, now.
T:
10:55
